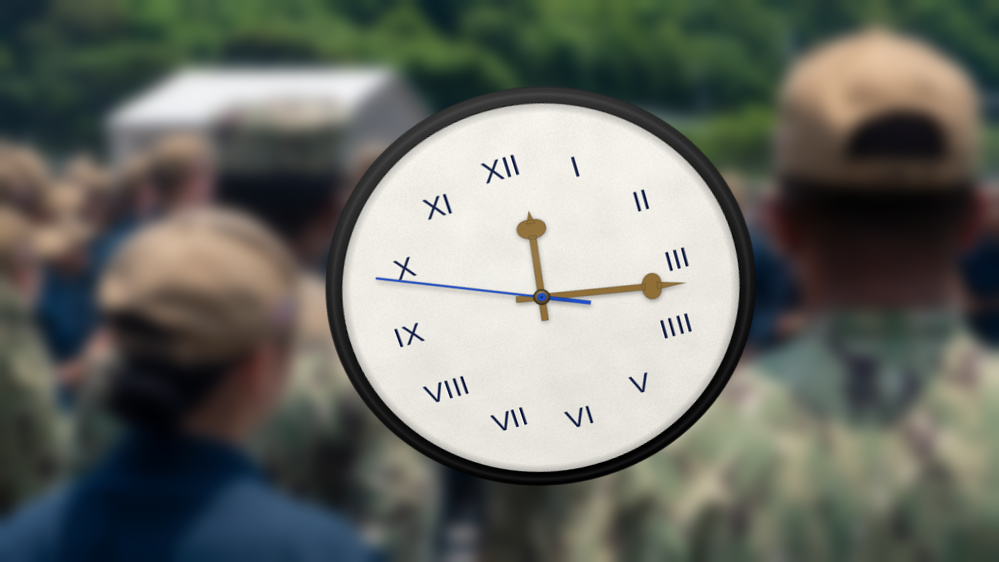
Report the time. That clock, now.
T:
12:16:49
